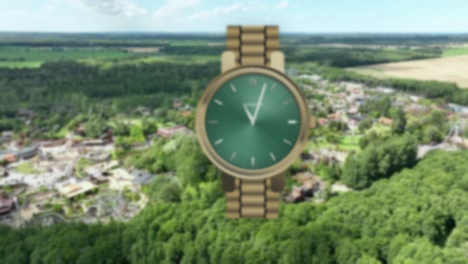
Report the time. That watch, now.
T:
11:03
